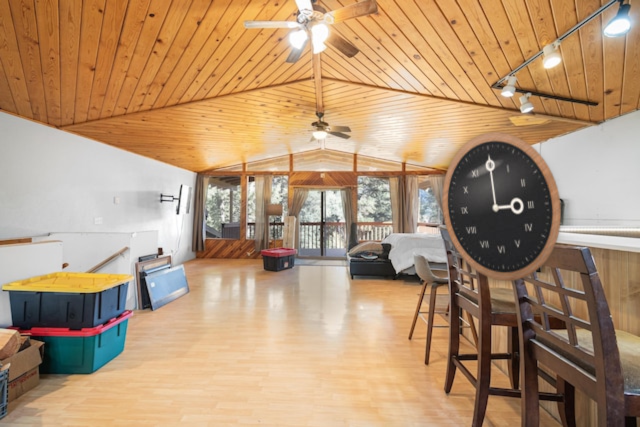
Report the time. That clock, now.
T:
3:00
